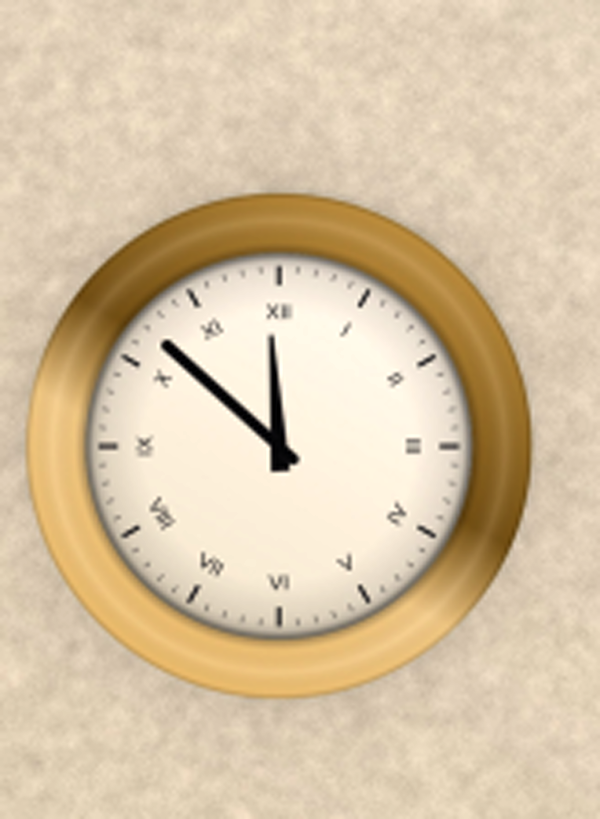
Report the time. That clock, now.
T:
11:52
